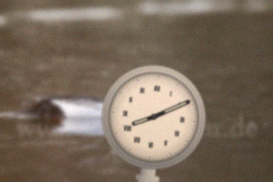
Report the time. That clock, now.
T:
8:10
